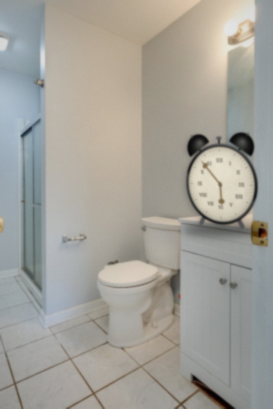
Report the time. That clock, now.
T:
5:53
